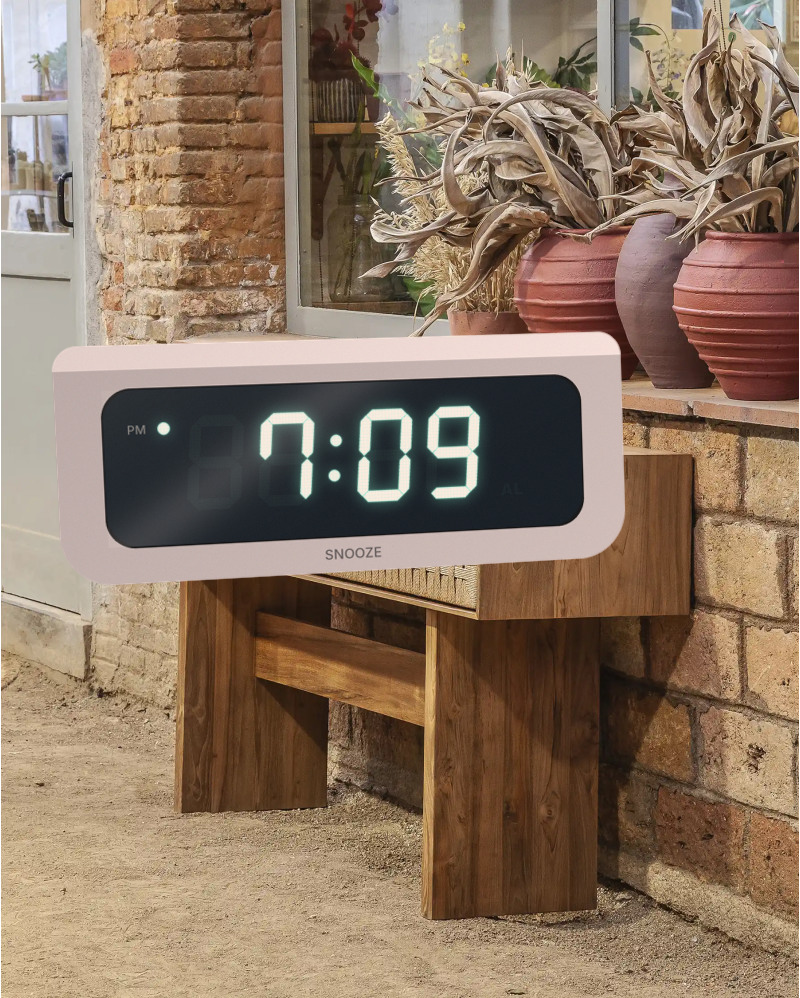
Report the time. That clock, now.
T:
7:09
